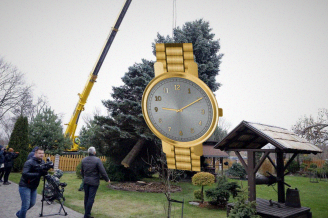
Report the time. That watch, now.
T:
9:10
